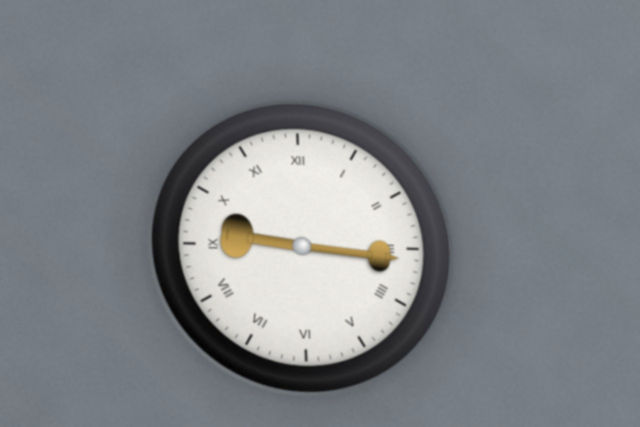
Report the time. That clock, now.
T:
9:16
